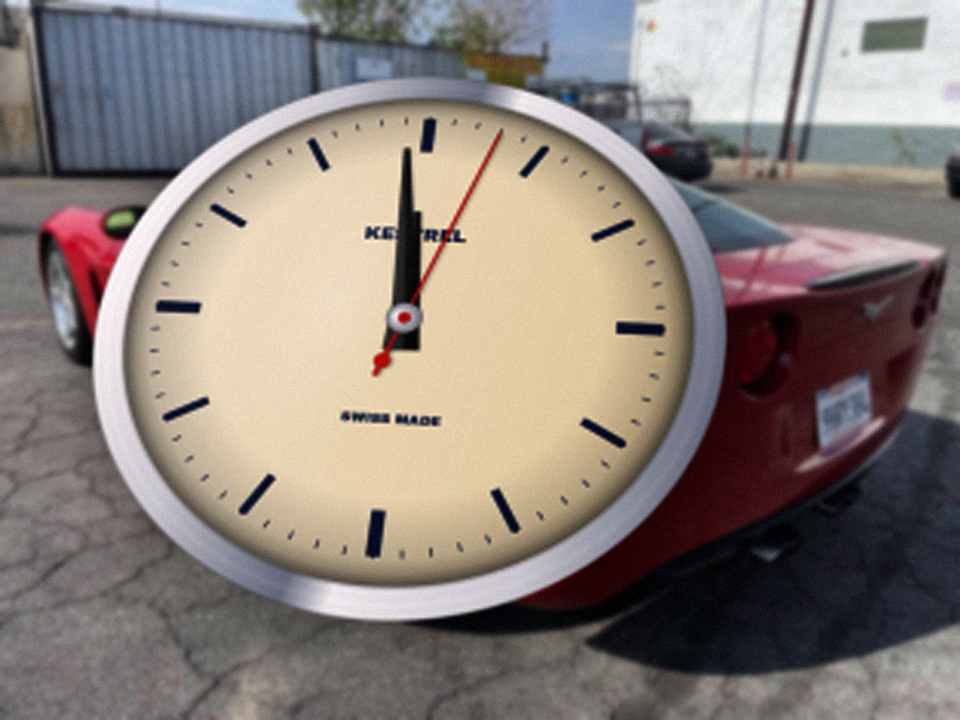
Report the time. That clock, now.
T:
11:59:03
